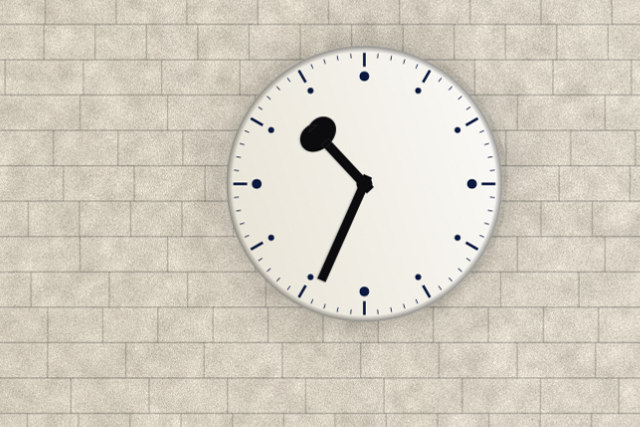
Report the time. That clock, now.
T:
10:34
